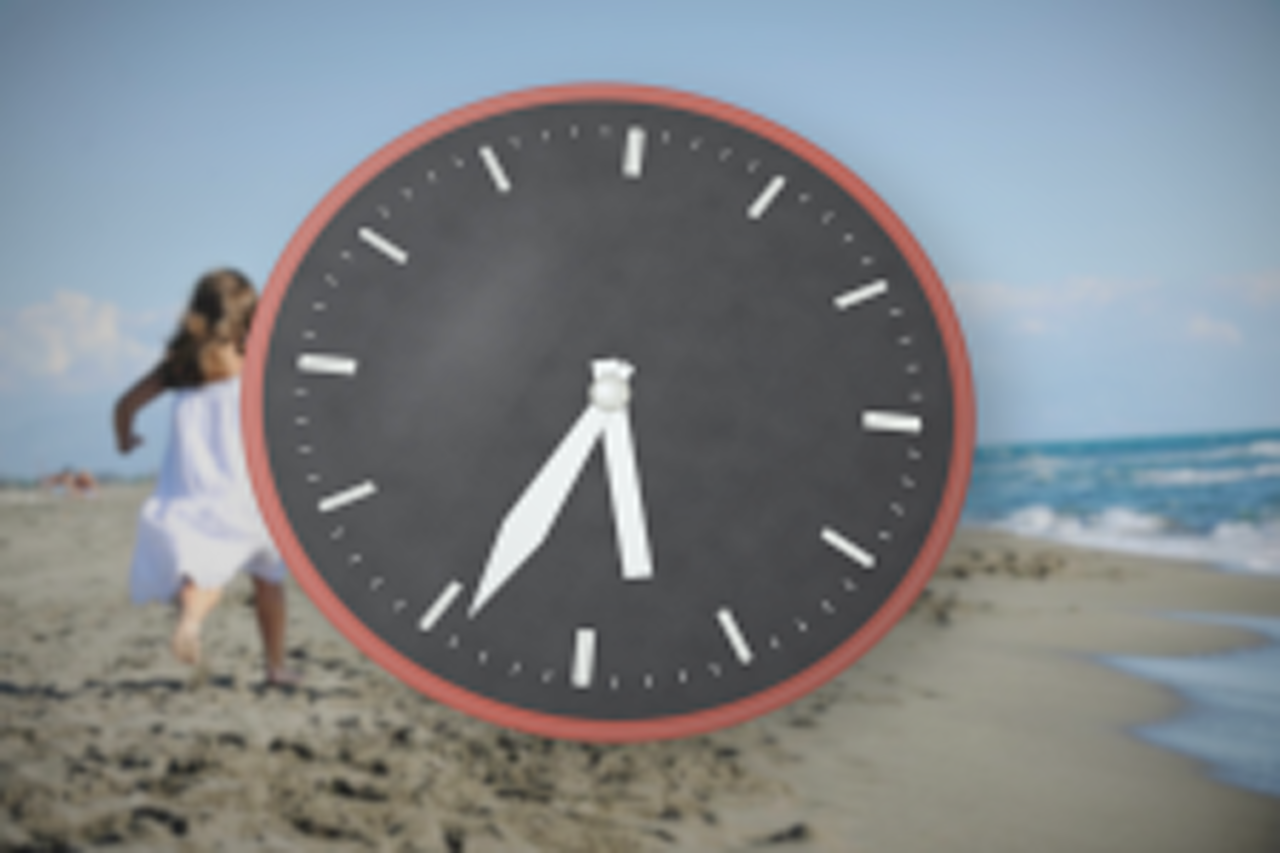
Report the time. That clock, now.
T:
5:34
